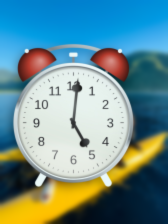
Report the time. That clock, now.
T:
5:01
